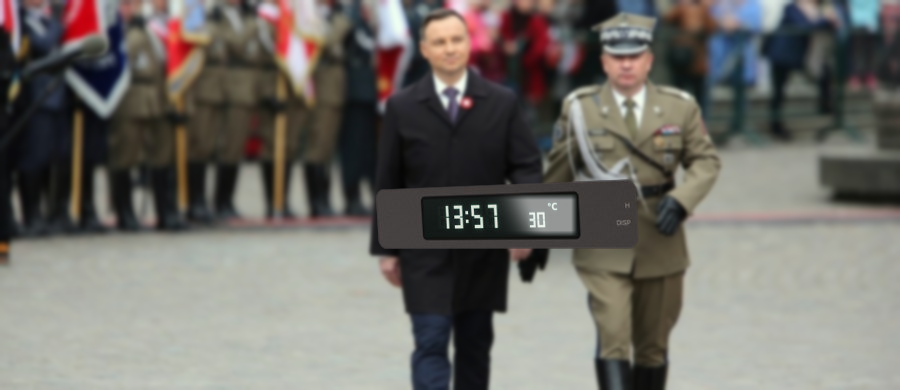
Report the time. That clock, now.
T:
13:57
